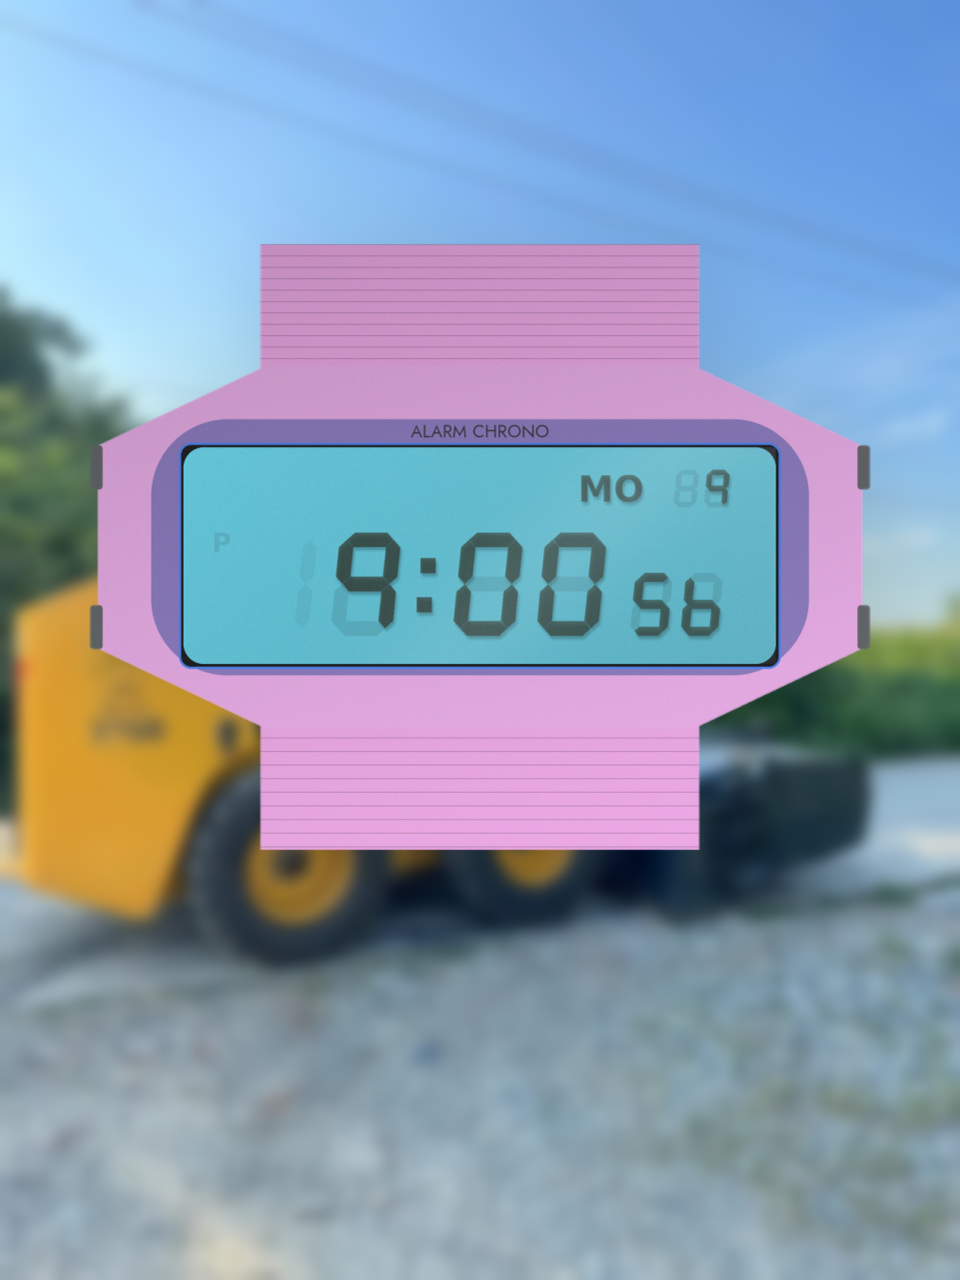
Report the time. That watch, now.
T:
9:00:56
